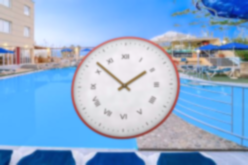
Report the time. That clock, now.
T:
1:52
